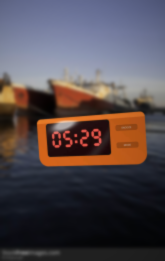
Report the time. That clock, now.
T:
5:29
